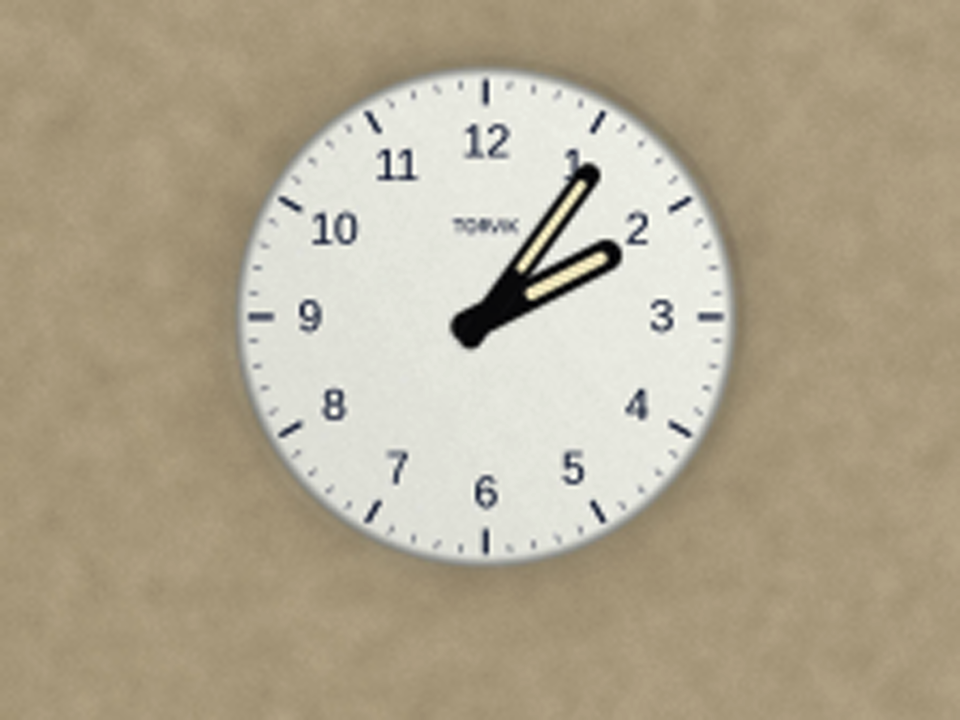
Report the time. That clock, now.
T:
2:06
